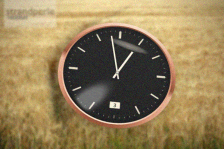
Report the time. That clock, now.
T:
12:58
